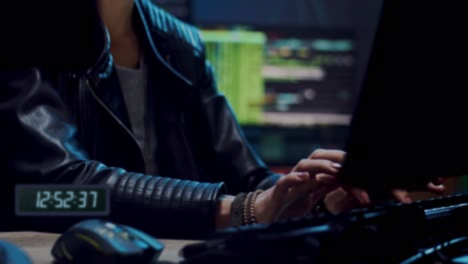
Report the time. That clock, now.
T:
12:52:37
